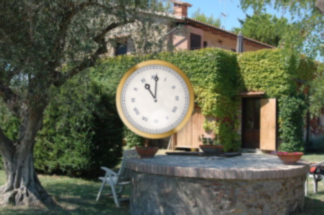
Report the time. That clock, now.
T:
11:01
